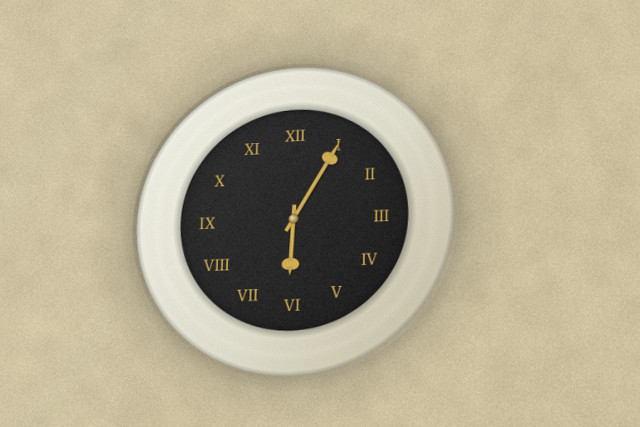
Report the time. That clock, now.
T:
6:05
